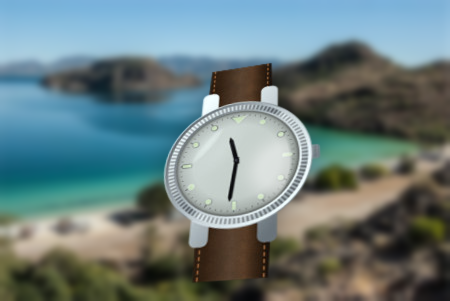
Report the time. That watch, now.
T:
11:31
